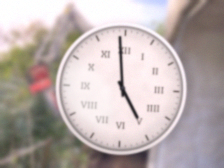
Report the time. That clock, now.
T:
4:59
